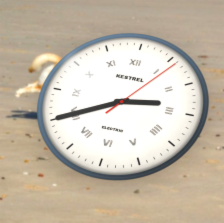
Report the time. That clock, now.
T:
2:40:06
